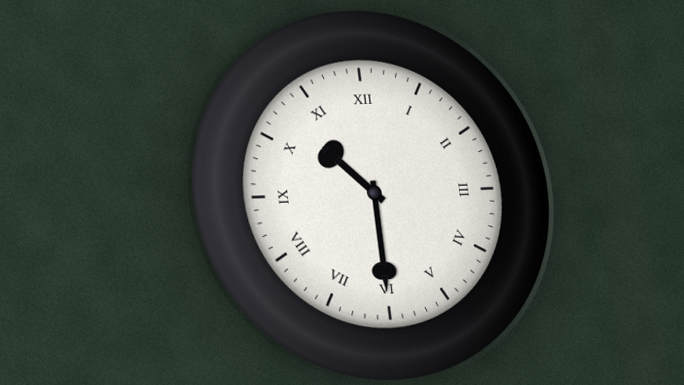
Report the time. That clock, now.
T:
10:30
